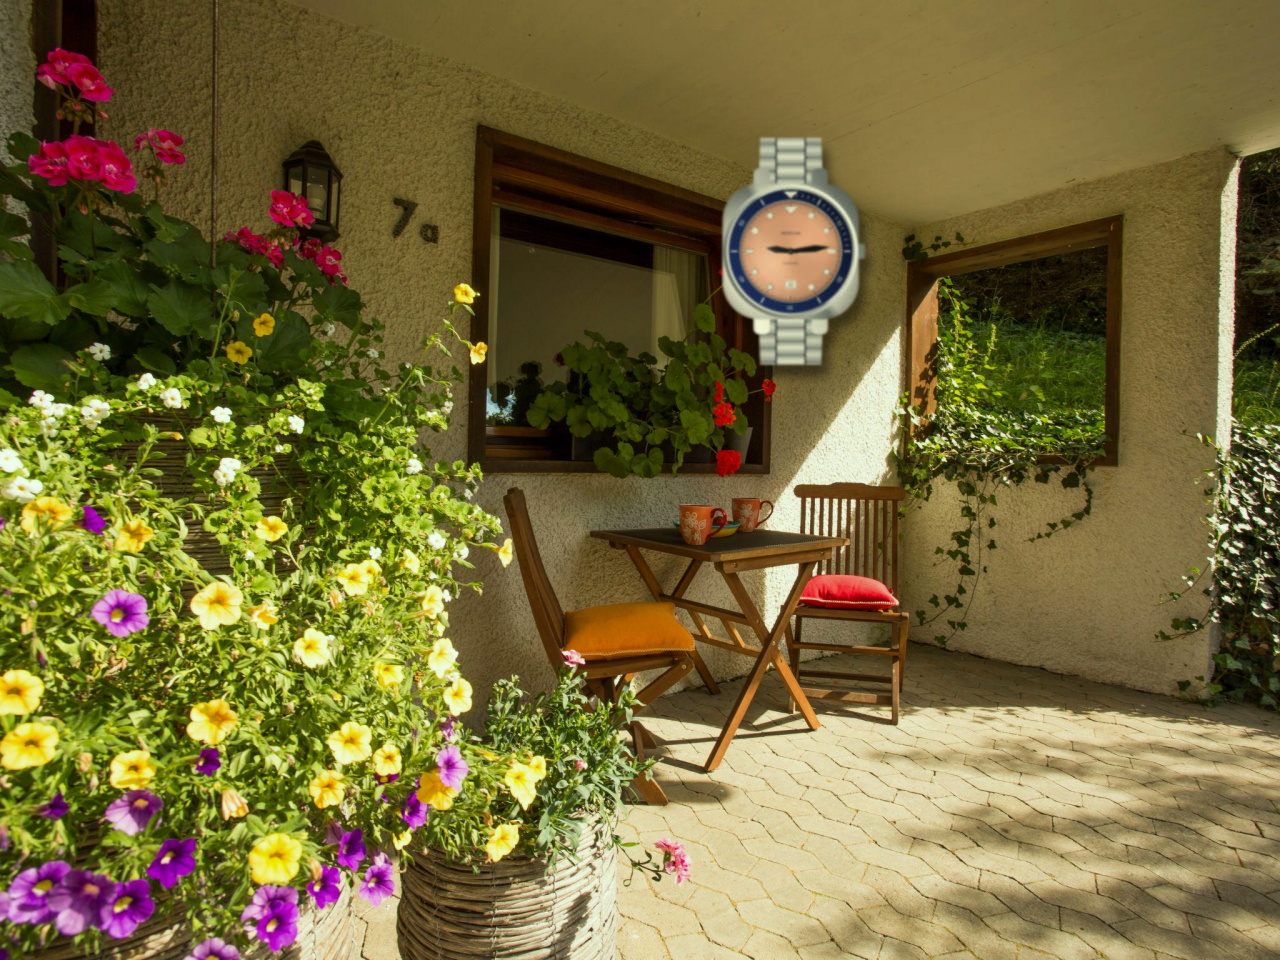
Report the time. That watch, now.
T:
9:14
